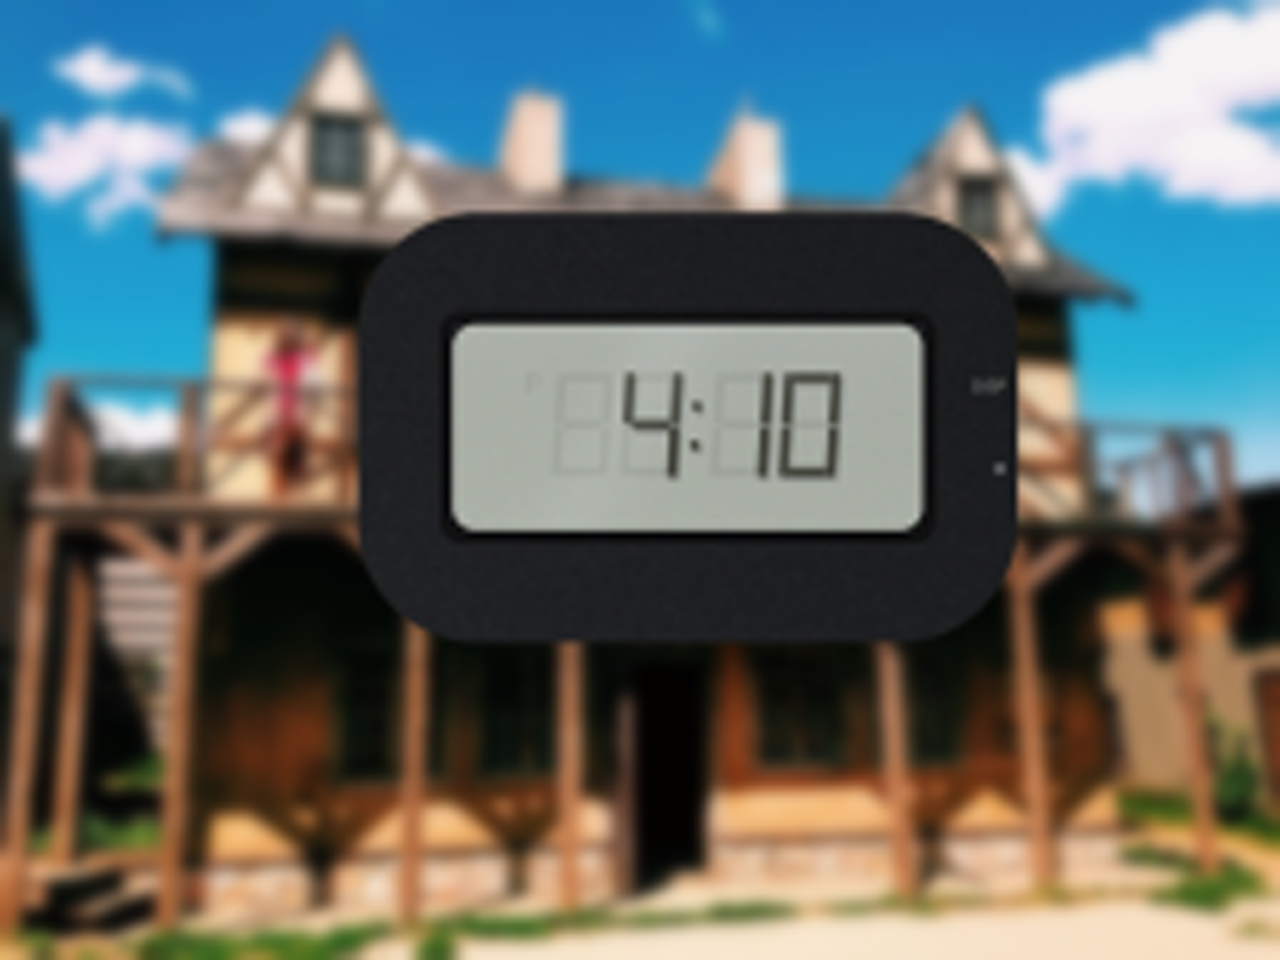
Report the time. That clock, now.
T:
4:10
